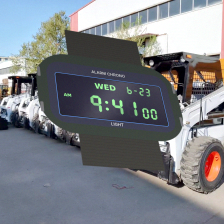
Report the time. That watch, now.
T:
9:41:00
